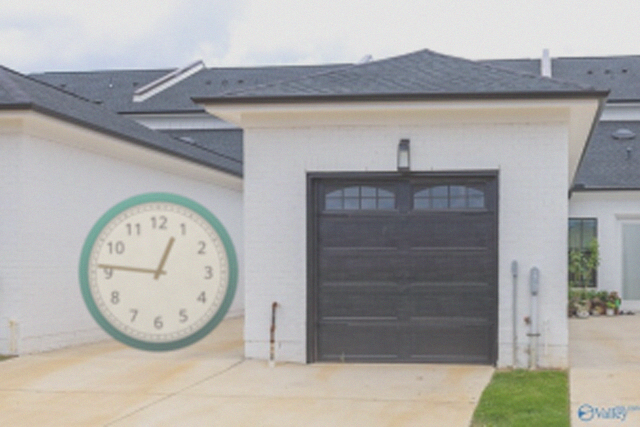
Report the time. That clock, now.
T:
12:46
